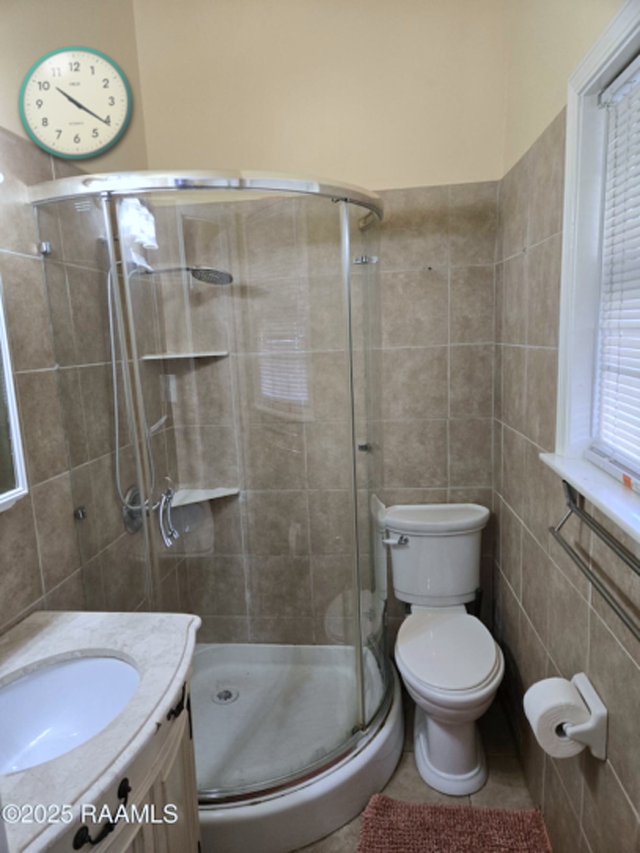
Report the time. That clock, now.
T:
10:21
